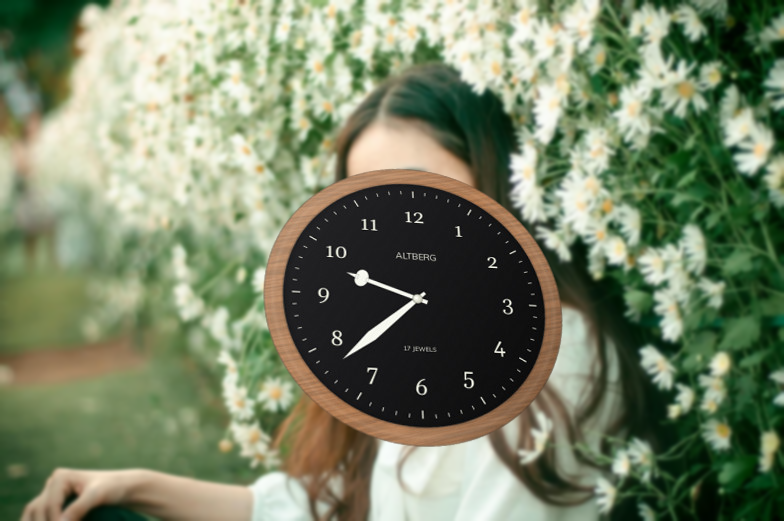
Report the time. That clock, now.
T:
9:38
